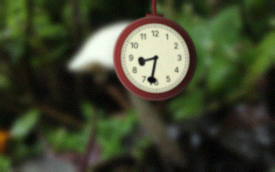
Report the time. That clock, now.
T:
8:32
